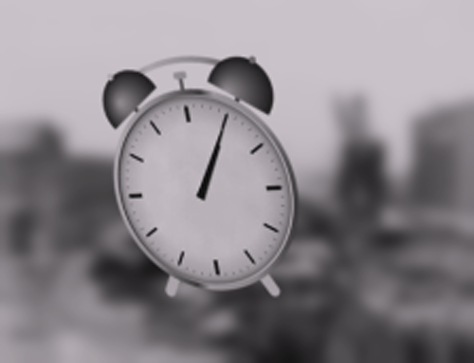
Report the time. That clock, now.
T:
1:05
